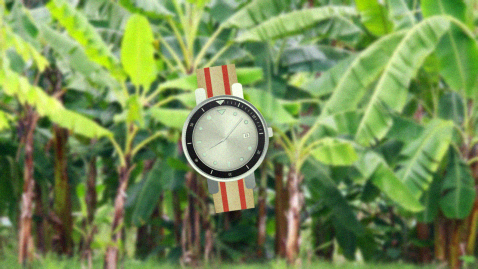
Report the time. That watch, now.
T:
8:08
